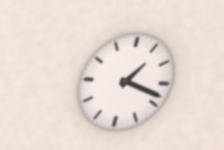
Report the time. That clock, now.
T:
1:18
